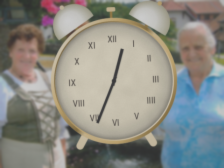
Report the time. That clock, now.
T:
12:34
